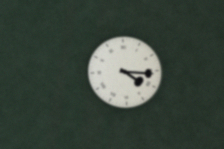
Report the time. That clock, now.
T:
4:16
